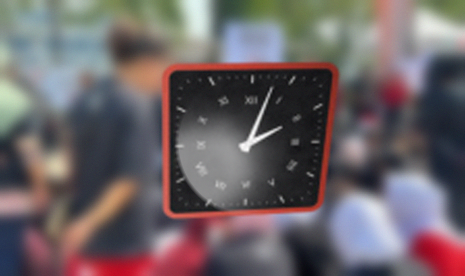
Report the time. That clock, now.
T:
2:03
